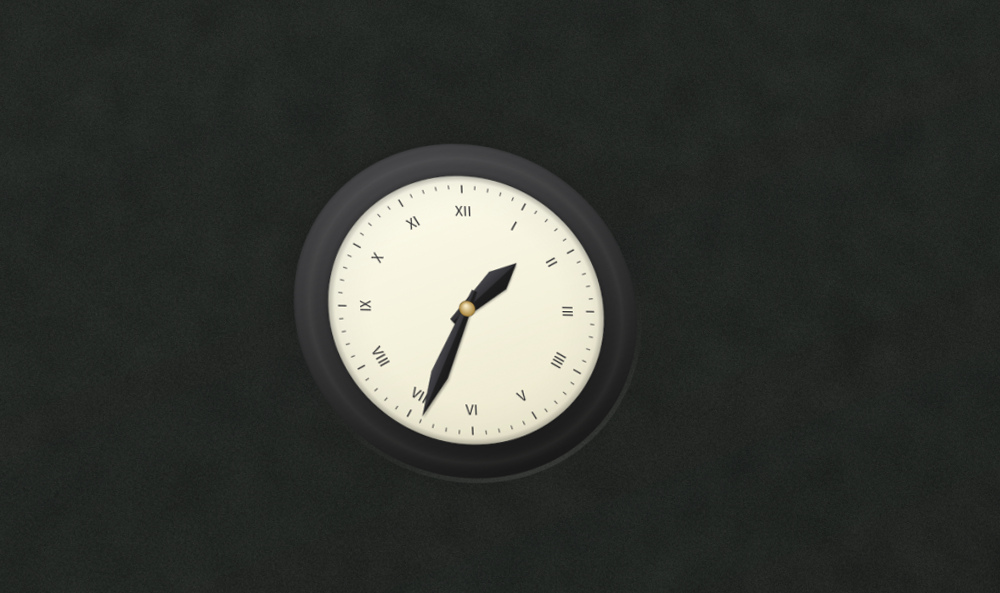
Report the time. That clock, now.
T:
1:34
